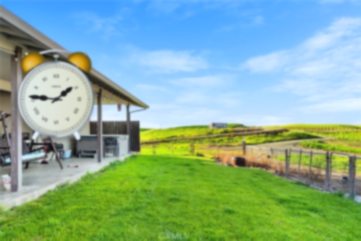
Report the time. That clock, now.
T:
1:46
